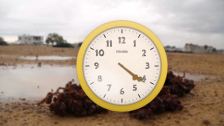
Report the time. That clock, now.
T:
4:21
